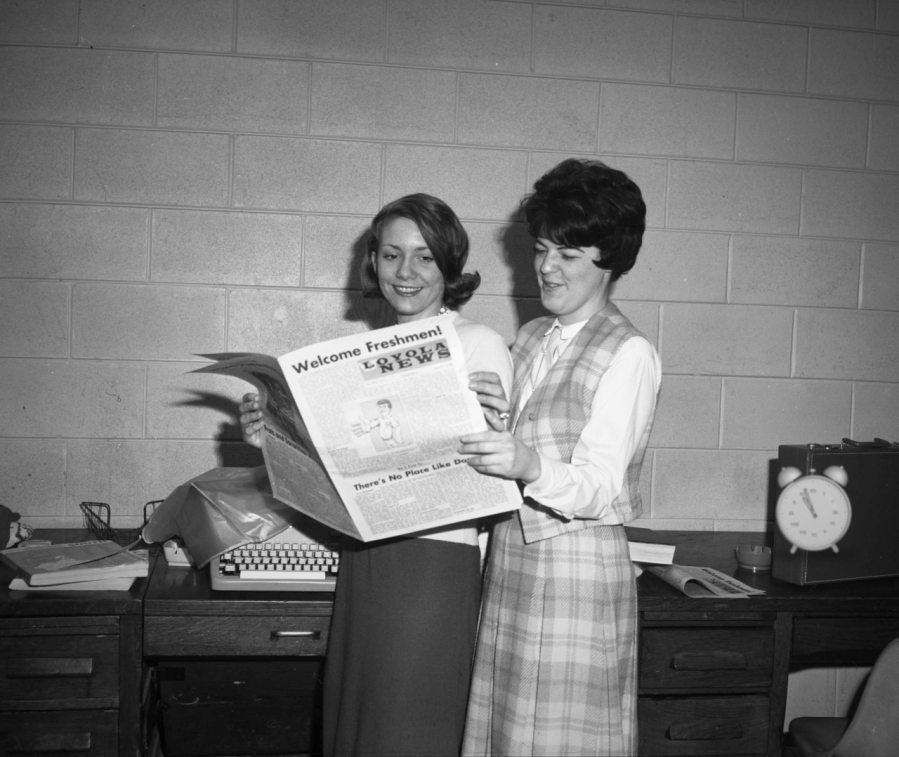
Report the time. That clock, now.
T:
10:57
